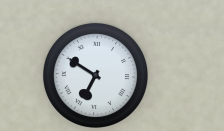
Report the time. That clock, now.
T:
6:50
